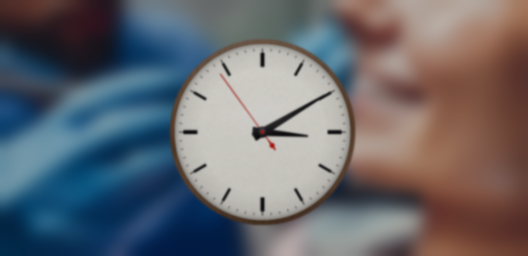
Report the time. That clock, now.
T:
3:09:54
